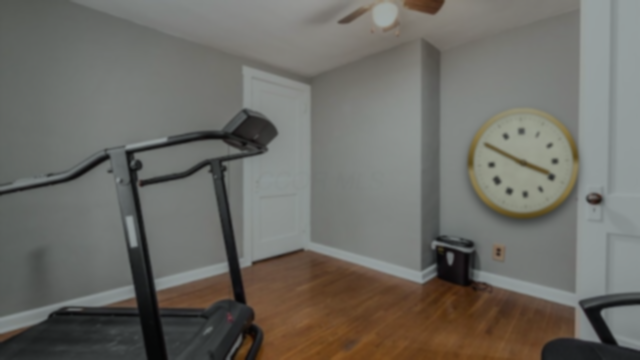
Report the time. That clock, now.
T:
3:50
